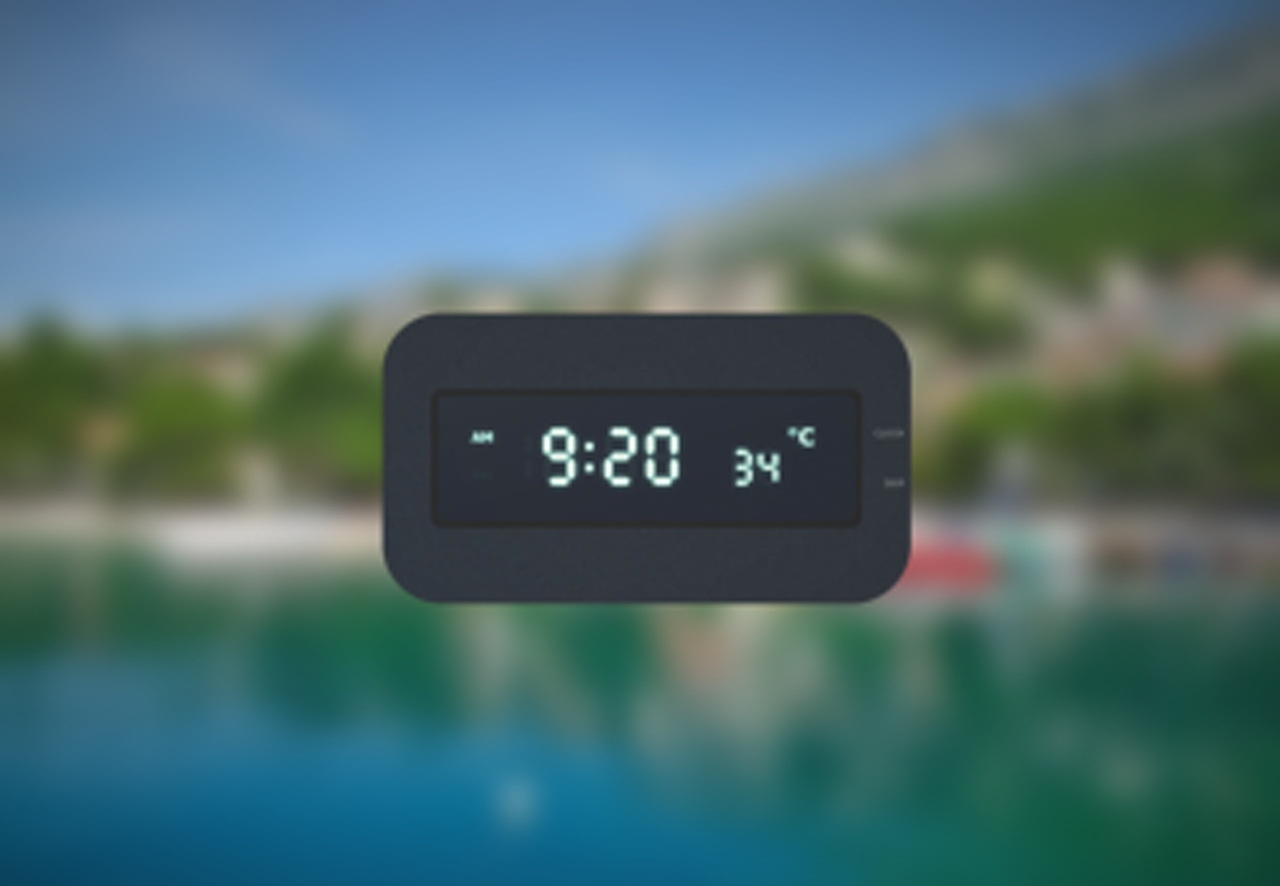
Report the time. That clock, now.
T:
9:20
